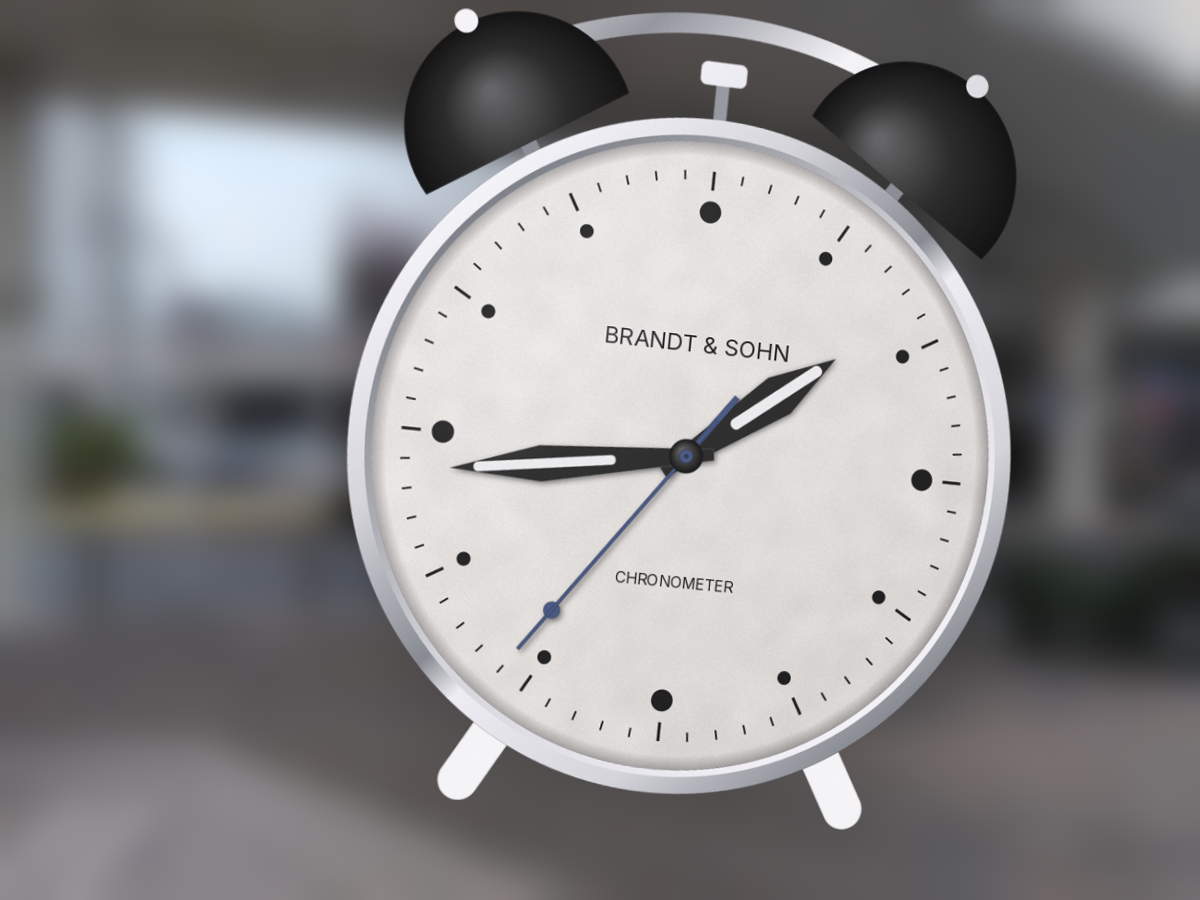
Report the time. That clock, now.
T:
1:43:36
